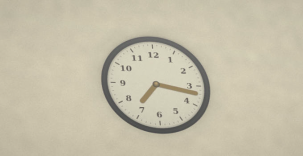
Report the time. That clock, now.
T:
7:17
